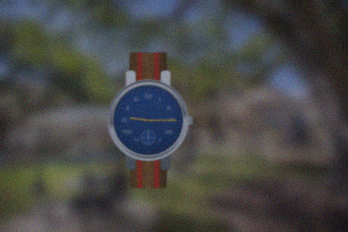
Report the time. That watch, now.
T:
9:15
